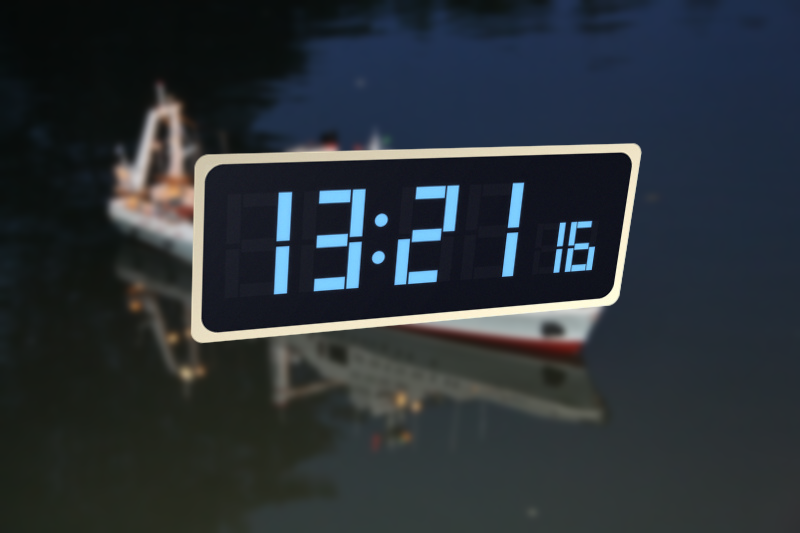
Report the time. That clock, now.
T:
13:21:16
